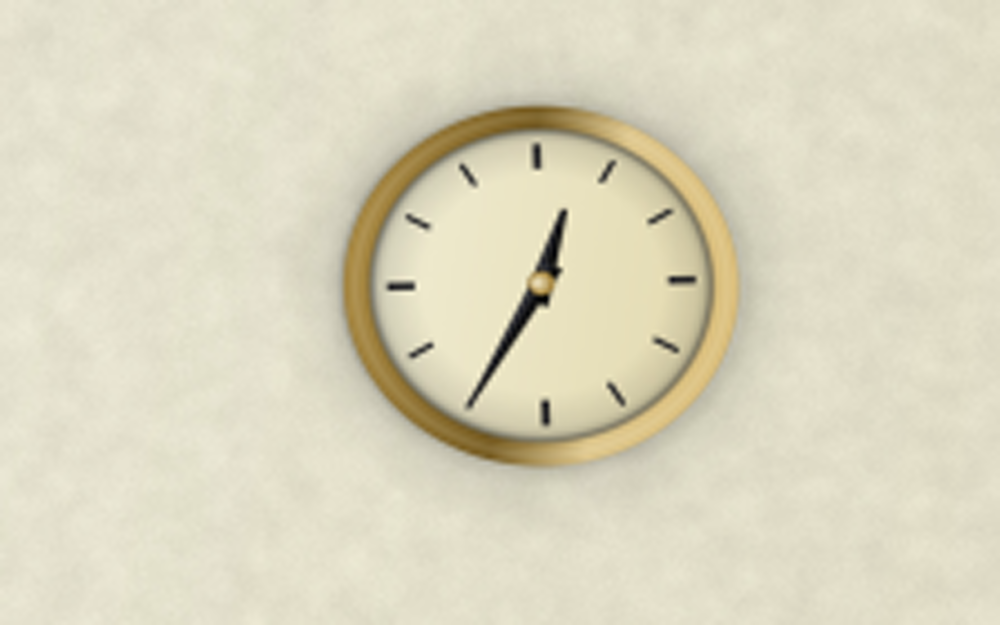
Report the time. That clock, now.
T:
12:35
